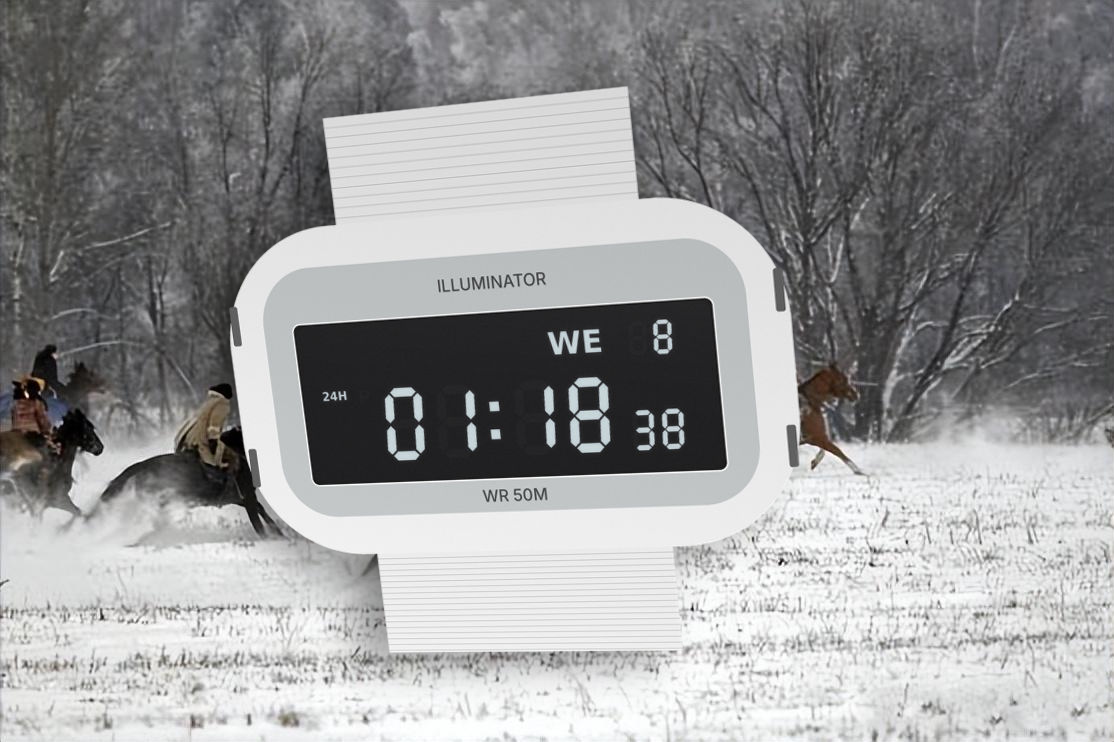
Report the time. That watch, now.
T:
1:18:38
